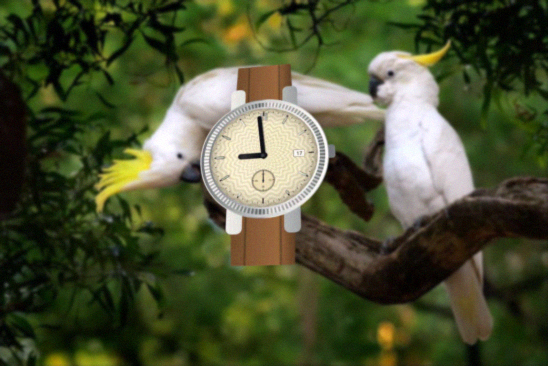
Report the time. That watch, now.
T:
8:59
